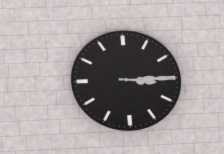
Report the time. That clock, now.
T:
3:15
